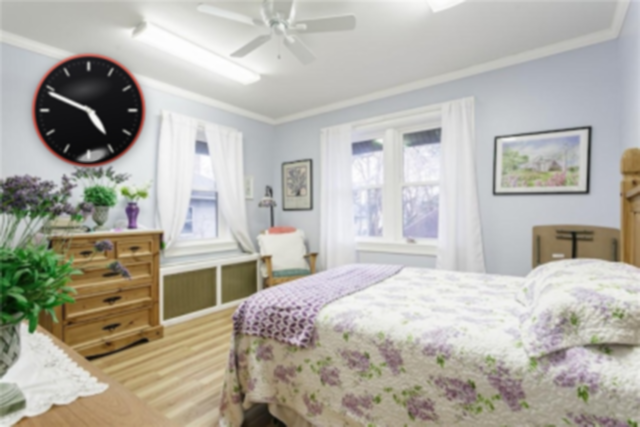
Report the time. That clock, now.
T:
4:49
